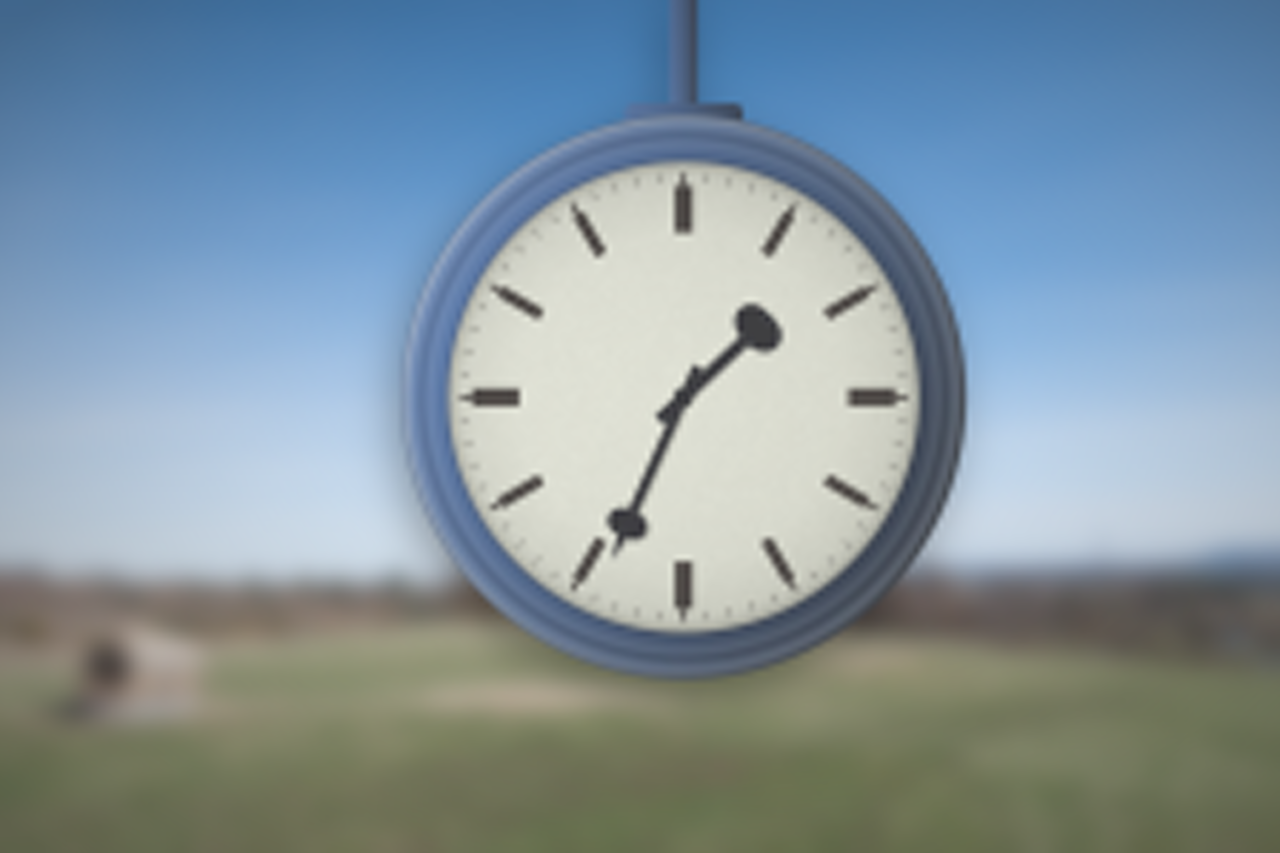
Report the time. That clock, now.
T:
1:34
